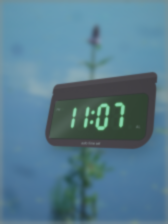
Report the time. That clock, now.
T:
11:07
